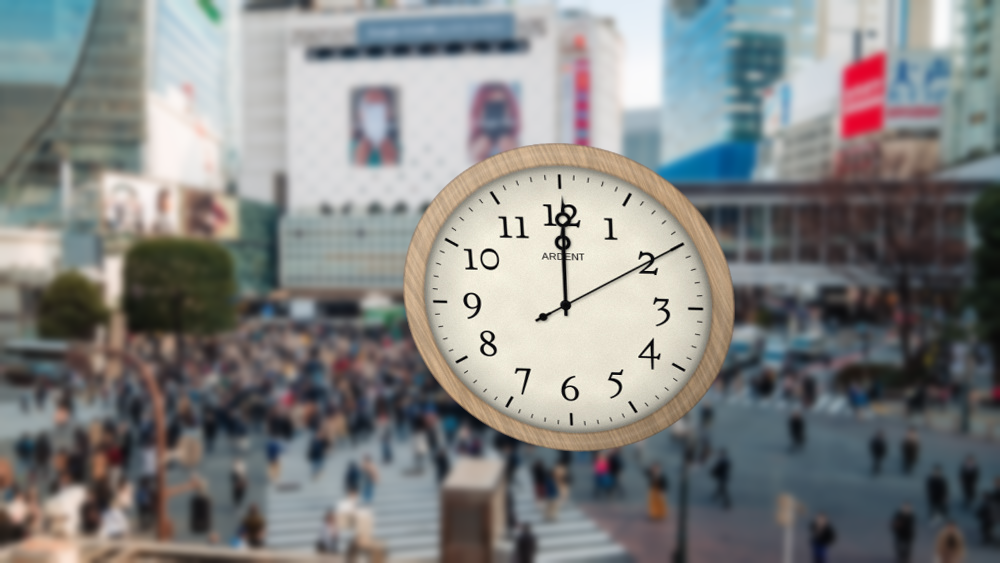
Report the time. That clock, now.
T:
12:00:10
